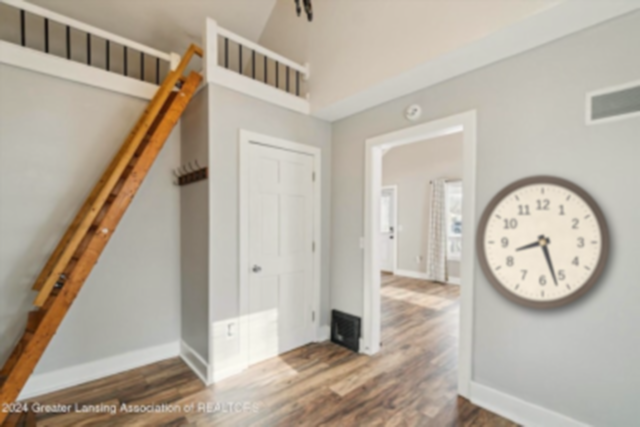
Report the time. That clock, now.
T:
8:27
